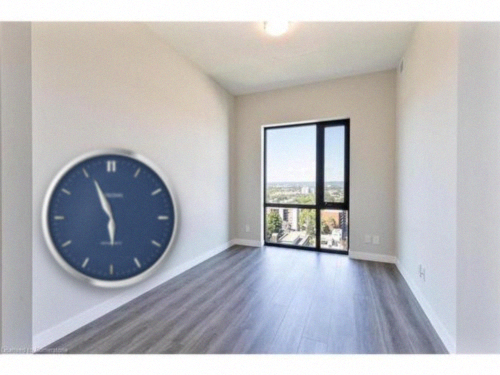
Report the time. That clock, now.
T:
5:56
